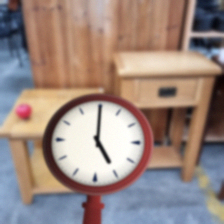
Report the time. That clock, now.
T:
5:00
